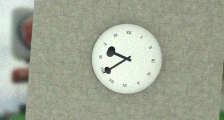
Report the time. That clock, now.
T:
9:39
